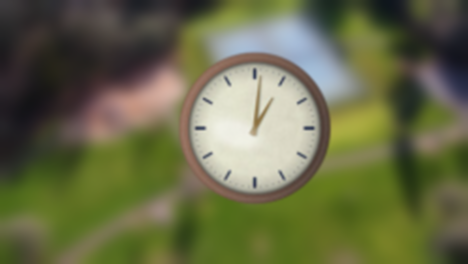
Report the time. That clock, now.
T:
1:01
